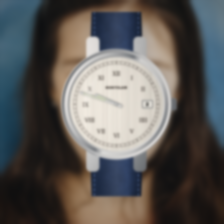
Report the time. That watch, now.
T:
9:48
